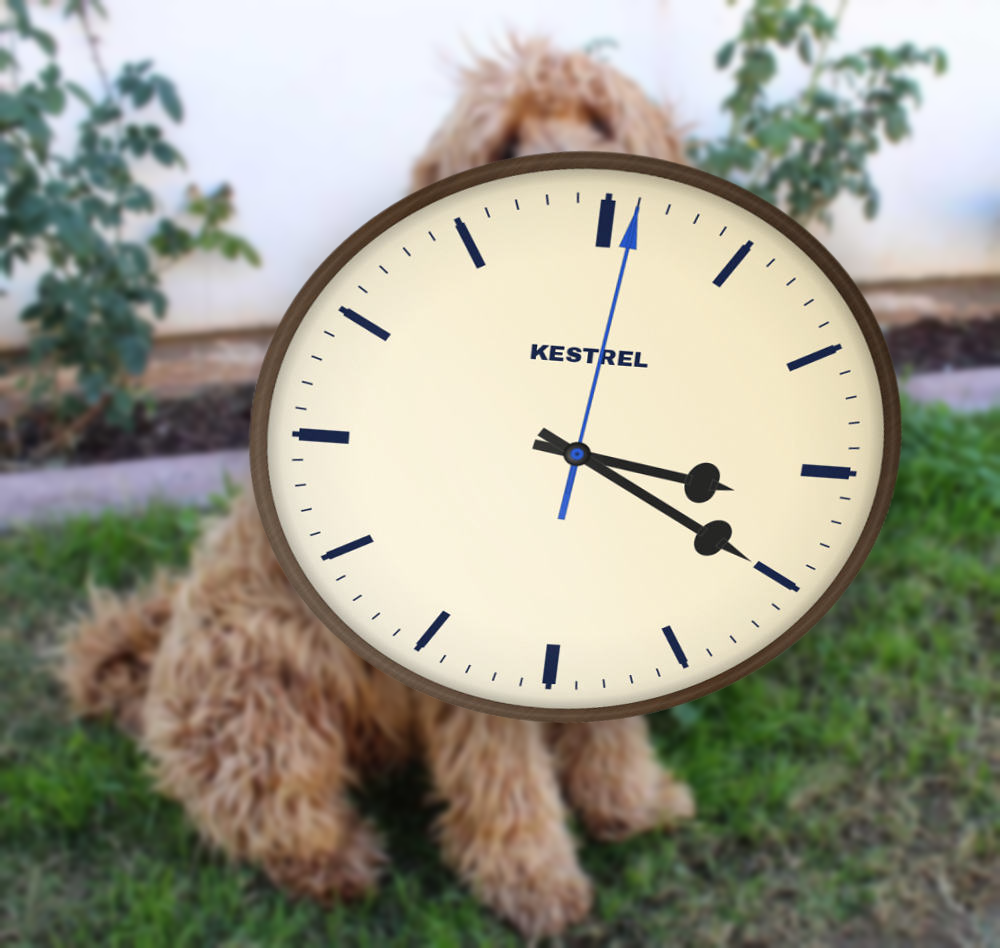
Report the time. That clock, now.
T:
3:20:01
